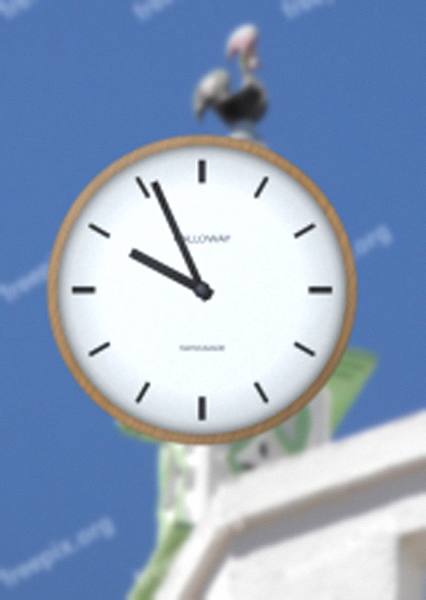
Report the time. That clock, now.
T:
9:56
